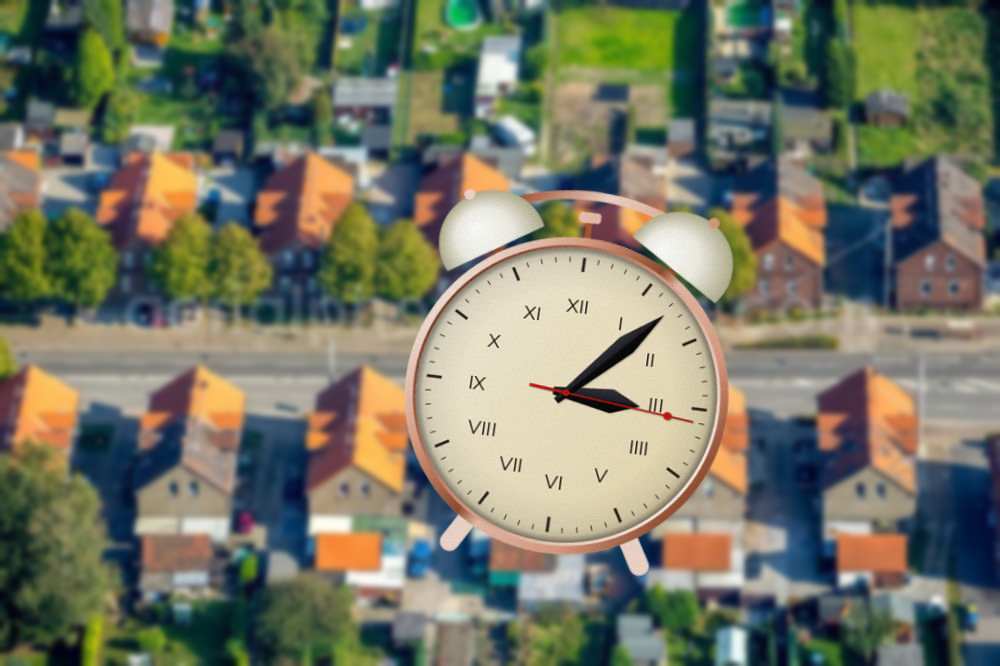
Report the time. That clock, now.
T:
3:07:16
